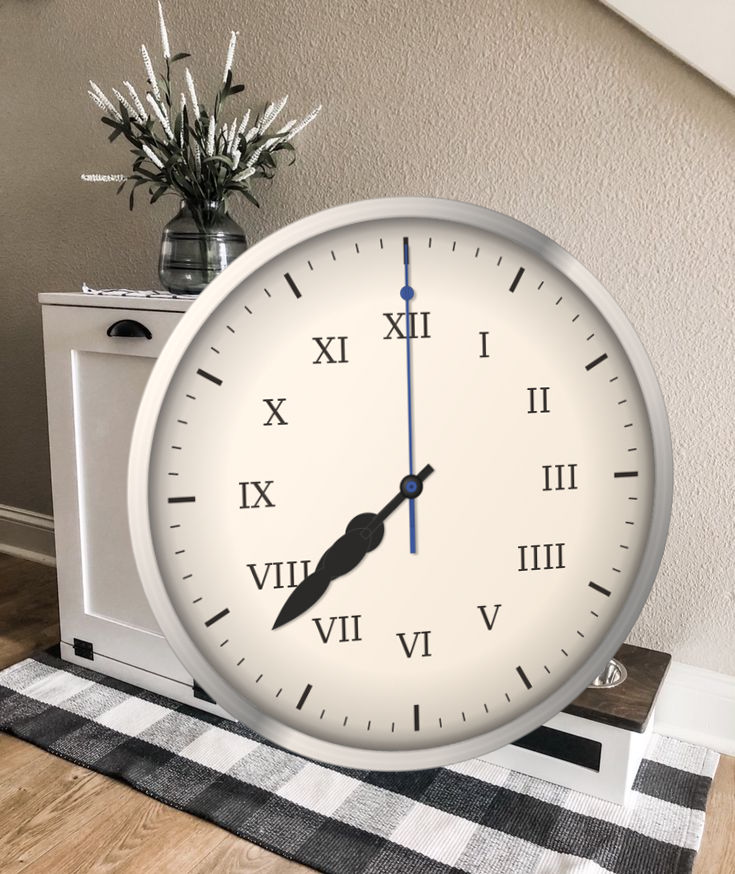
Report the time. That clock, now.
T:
7:38:00
